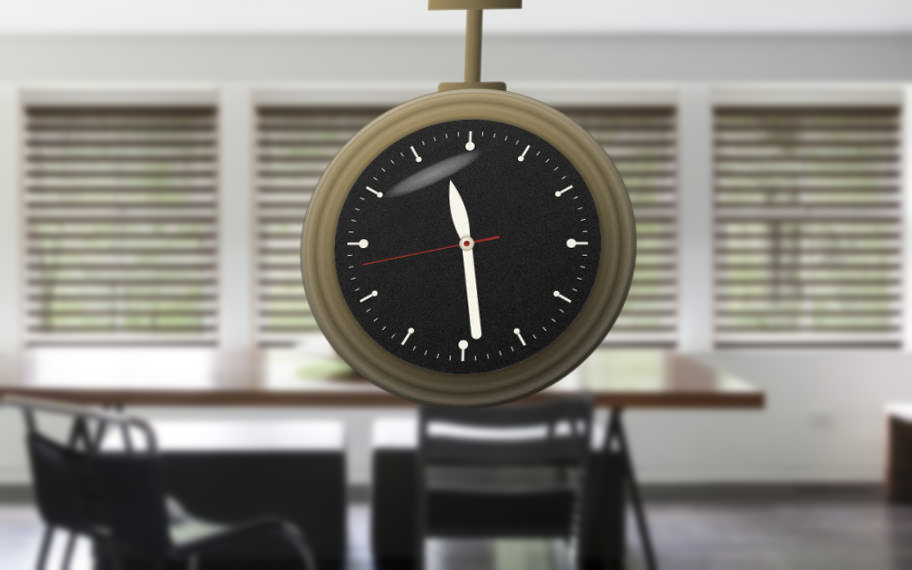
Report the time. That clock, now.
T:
11:28:43
